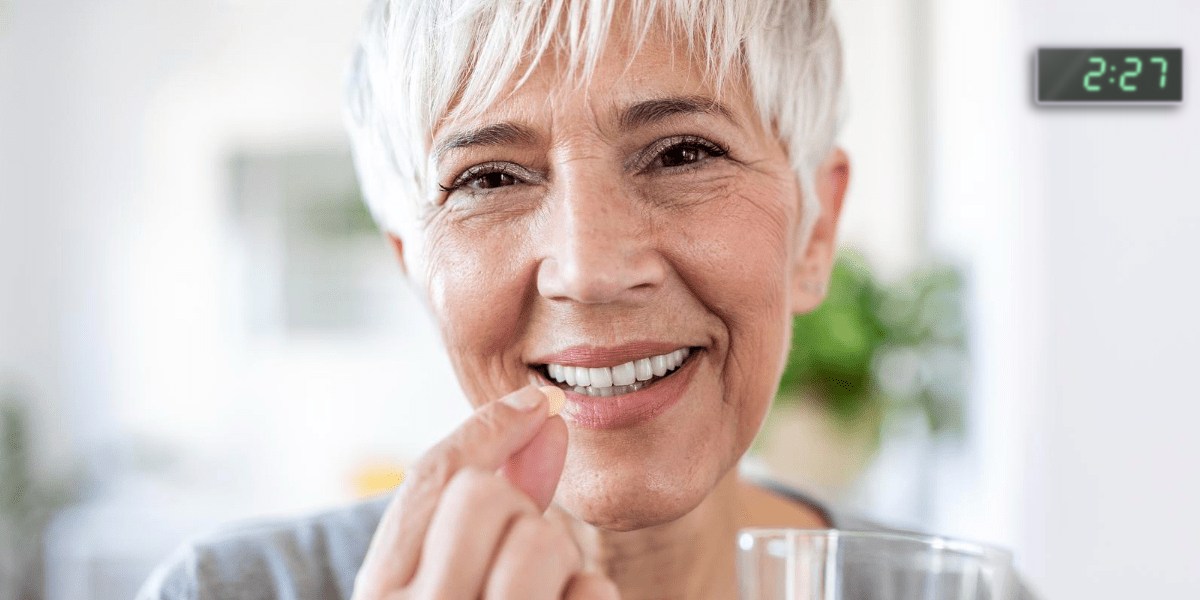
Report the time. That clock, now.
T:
2:27
